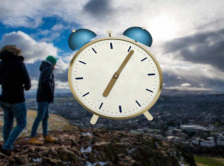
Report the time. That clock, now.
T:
7:06
